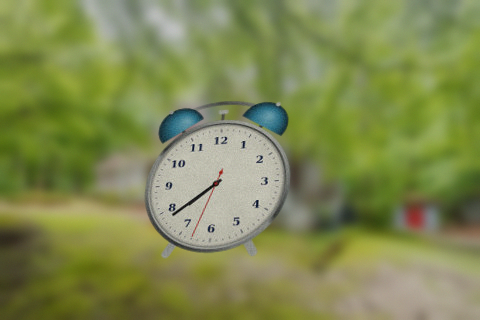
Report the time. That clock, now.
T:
7:38:33
